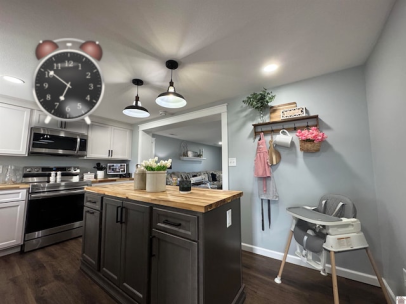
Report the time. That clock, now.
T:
6:51
